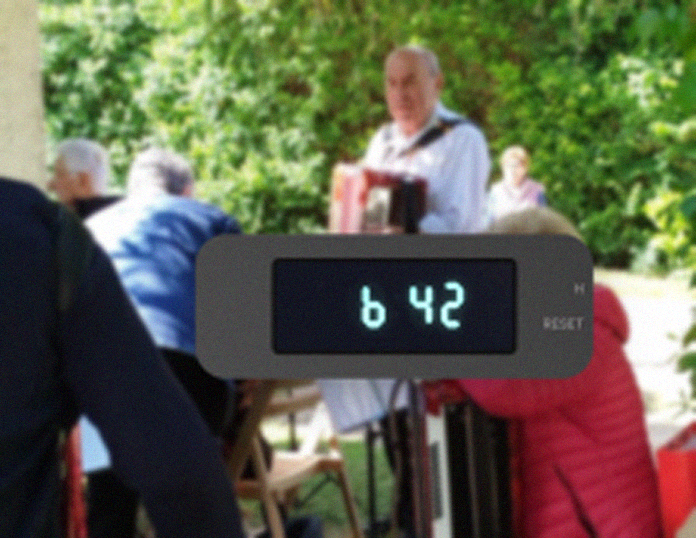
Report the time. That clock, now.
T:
6:42
